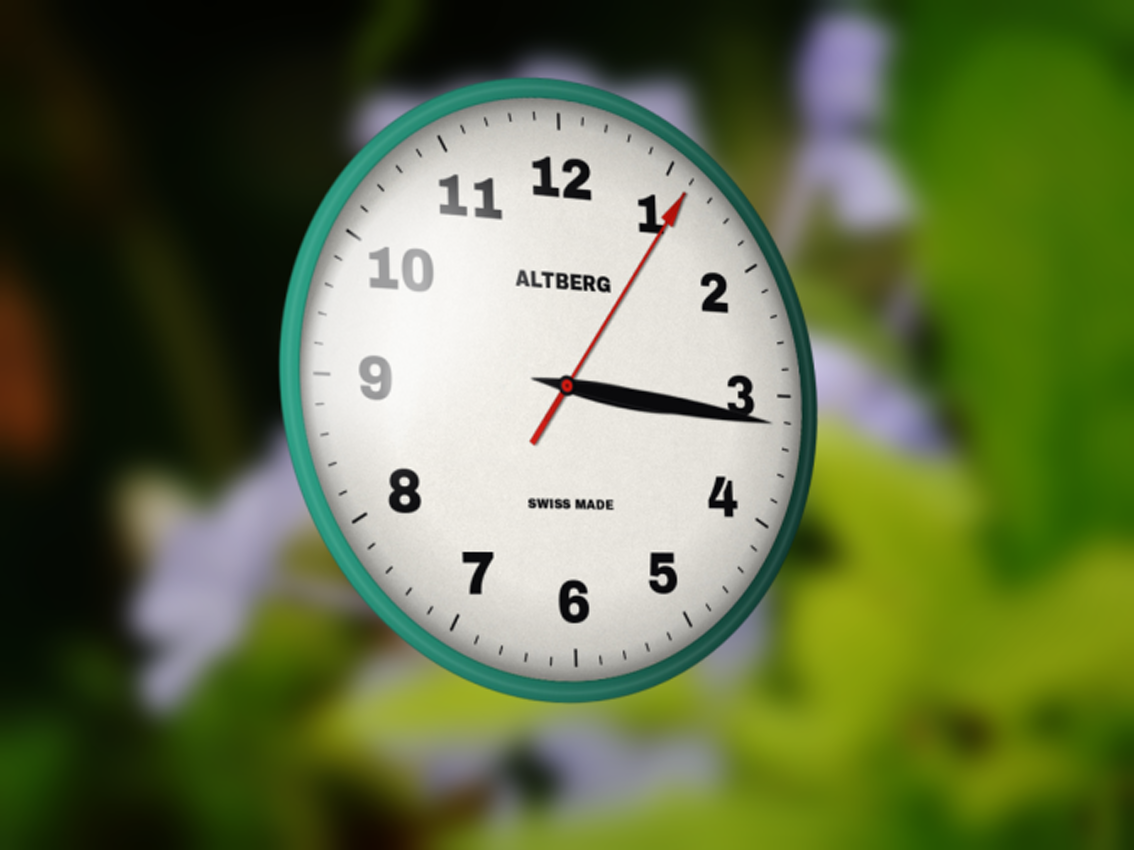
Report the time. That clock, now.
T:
3:16:06
